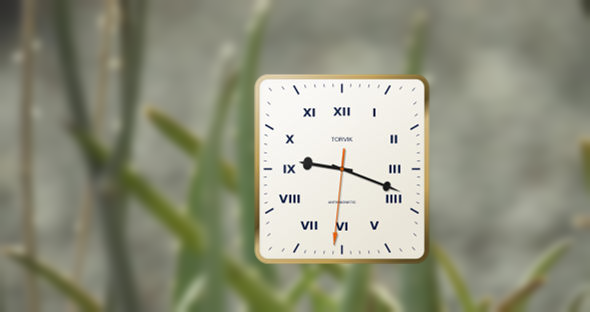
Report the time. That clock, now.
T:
9:18:31
